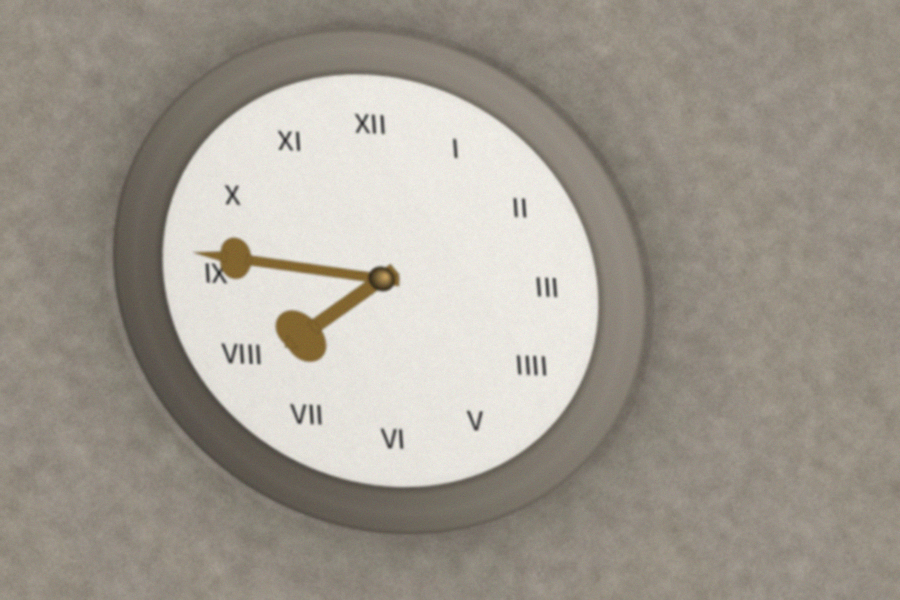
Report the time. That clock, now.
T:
7:46
